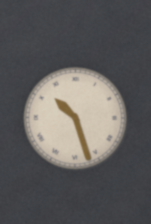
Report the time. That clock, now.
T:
10:27
